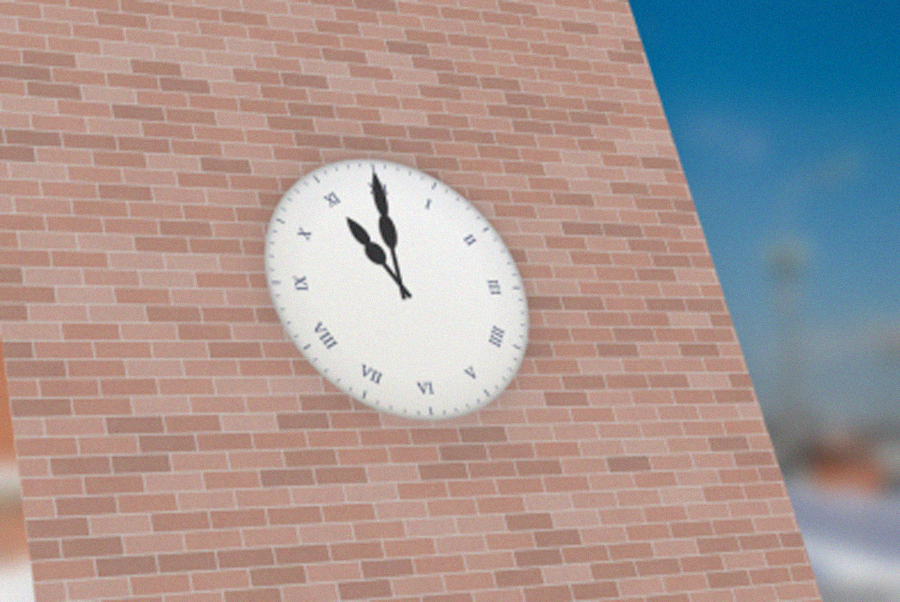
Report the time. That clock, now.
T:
11:00
